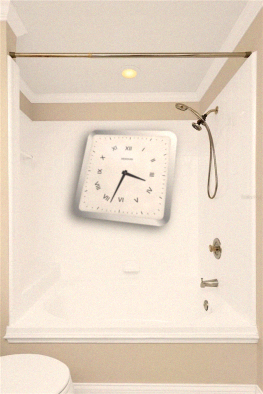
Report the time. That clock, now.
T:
3:33
